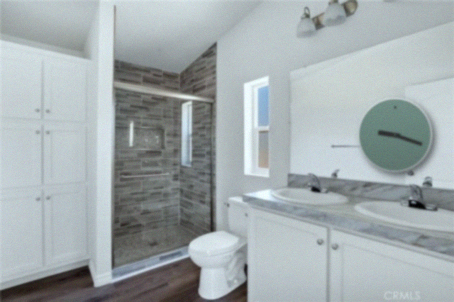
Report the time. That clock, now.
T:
9:18
